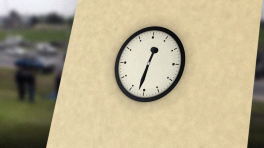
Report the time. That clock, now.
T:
12:32
